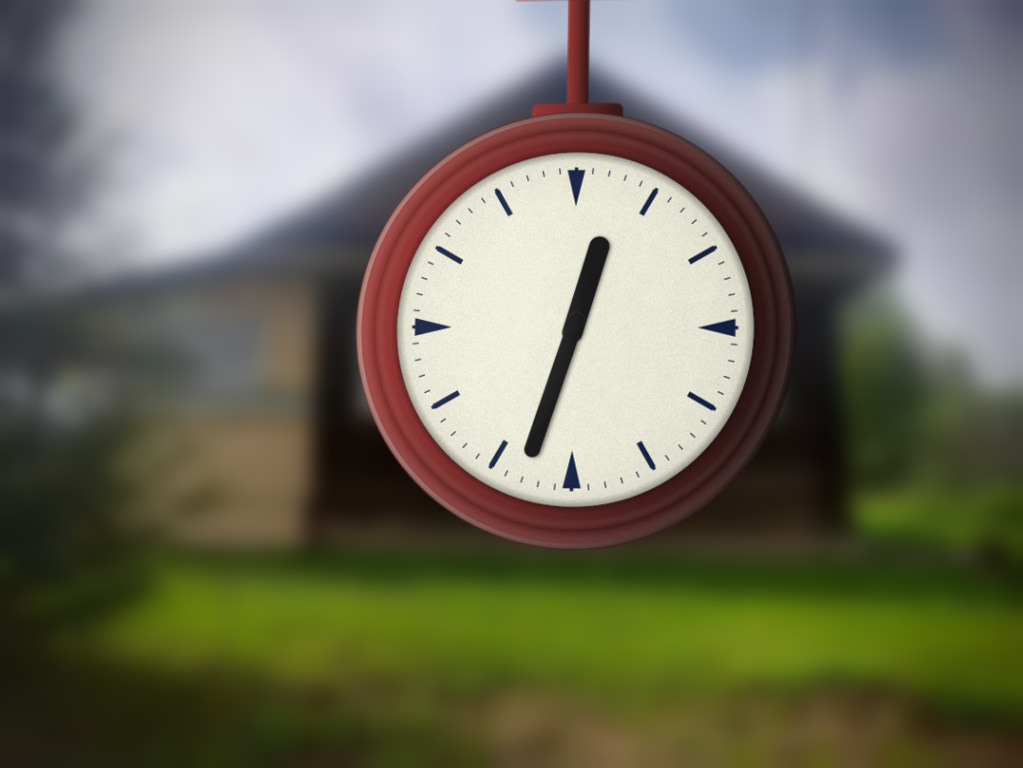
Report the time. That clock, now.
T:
12:33
